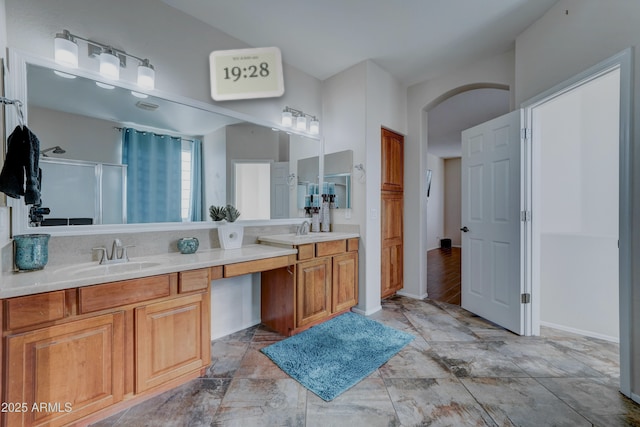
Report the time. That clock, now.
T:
19:28
